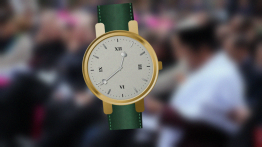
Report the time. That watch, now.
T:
12:39
